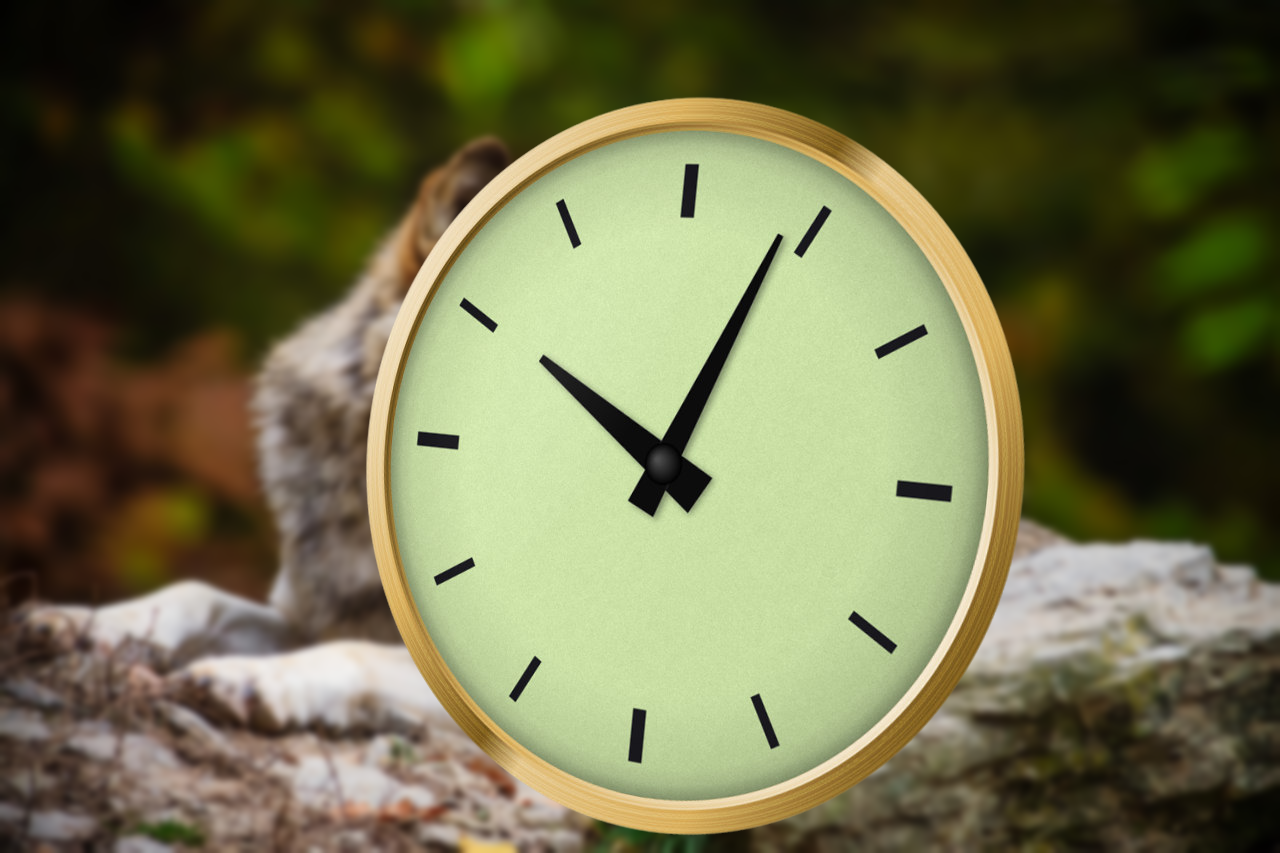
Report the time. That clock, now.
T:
10:04
